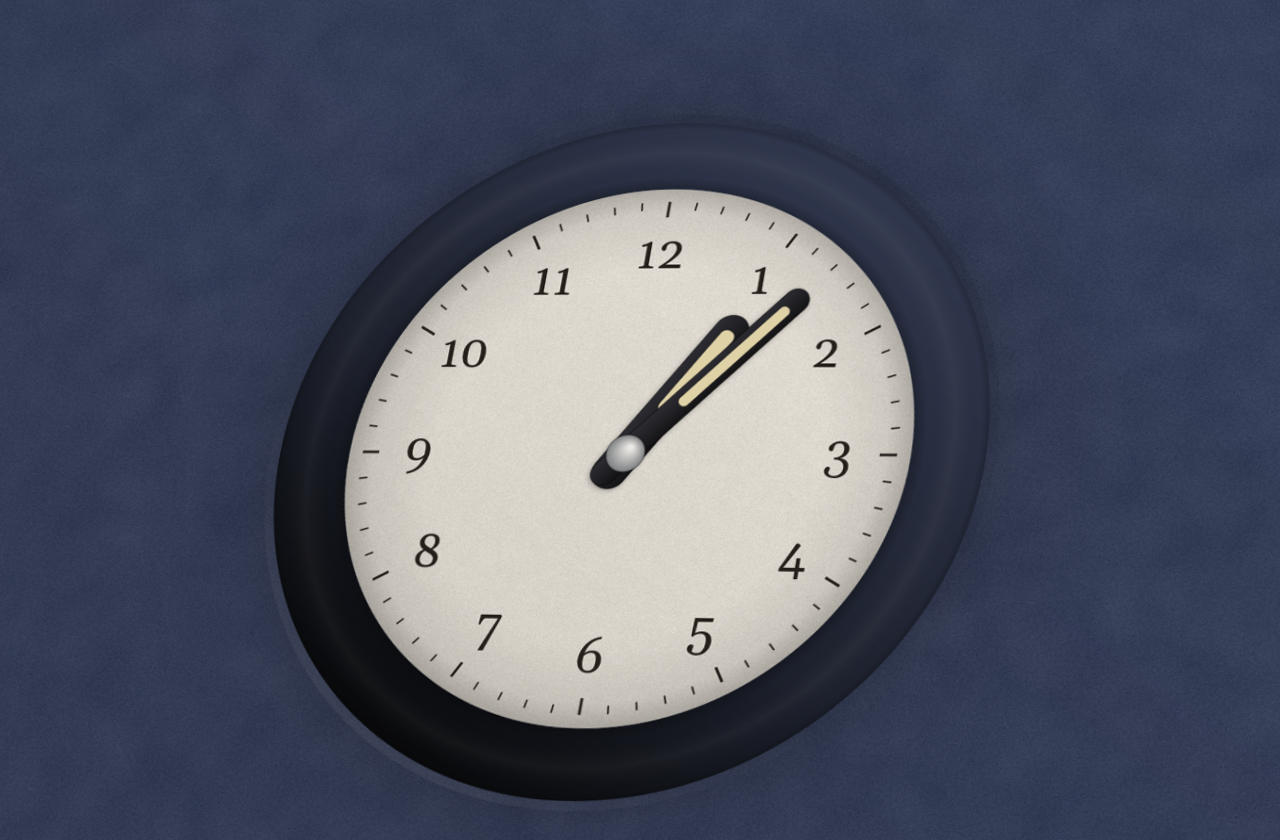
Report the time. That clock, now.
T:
1:07
